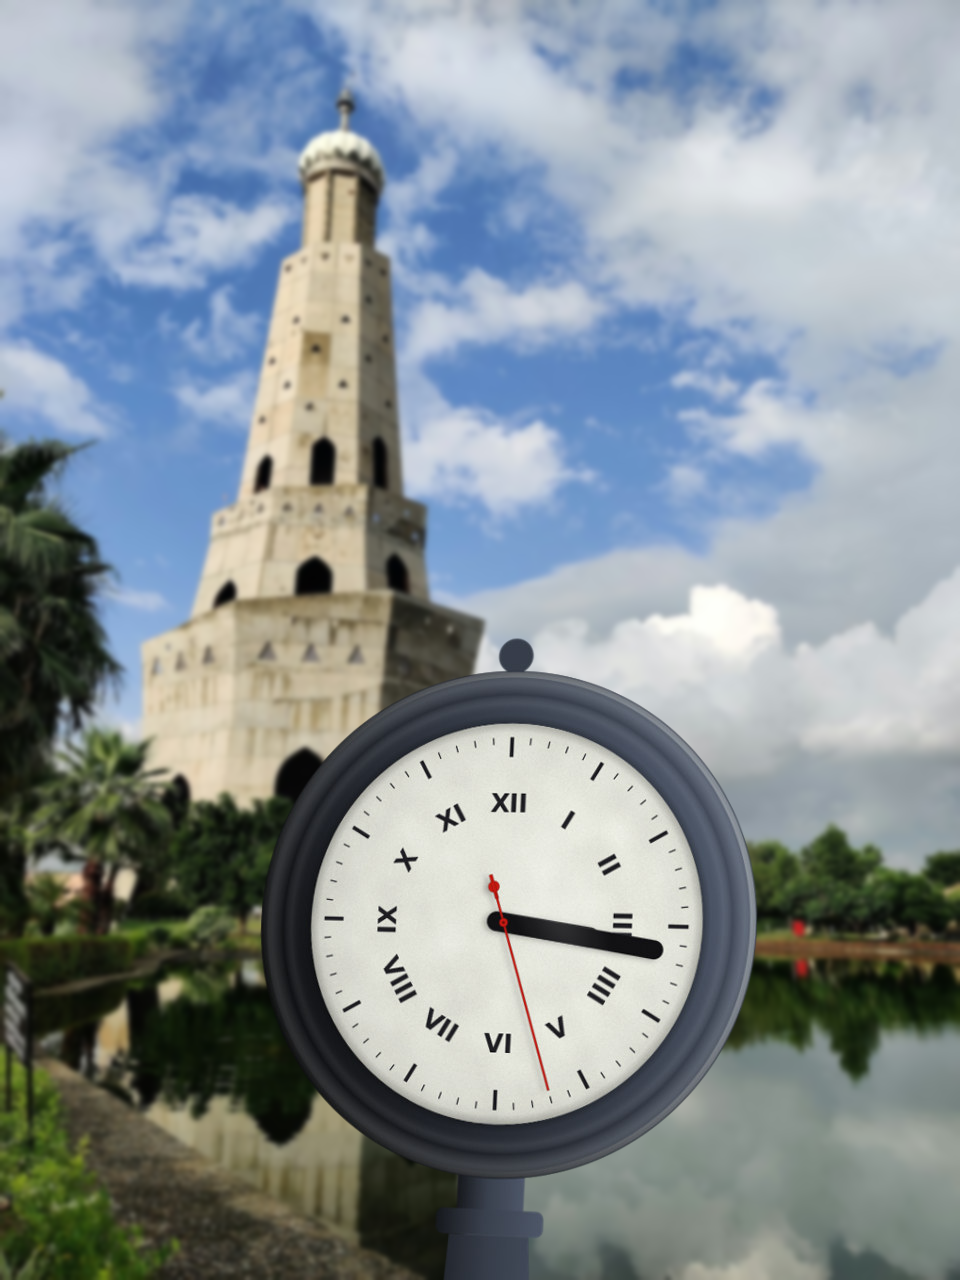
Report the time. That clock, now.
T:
3:16:27
